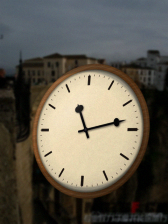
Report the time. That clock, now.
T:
11:13
